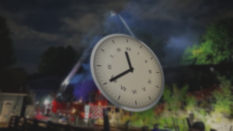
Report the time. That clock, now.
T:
11:40
